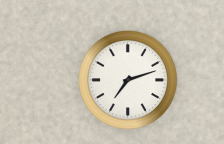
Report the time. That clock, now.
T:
7:12
